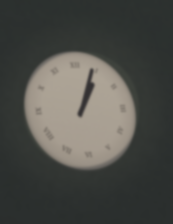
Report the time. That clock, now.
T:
1:04
